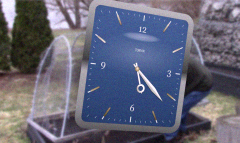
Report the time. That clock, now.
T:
5:22
